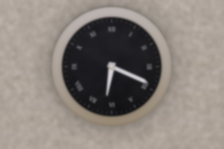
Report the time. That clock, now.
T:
6:19
